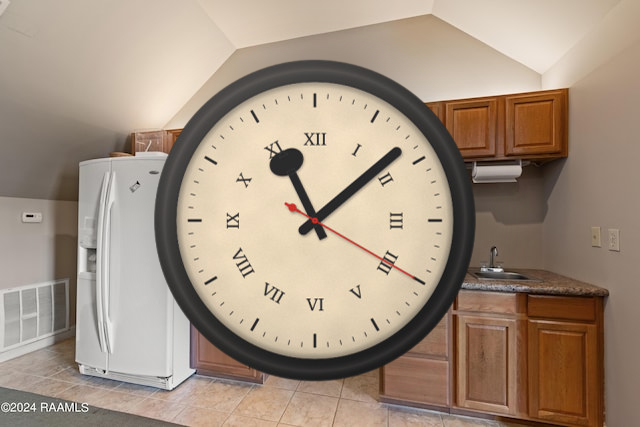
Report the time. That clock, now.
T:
11:08:20
